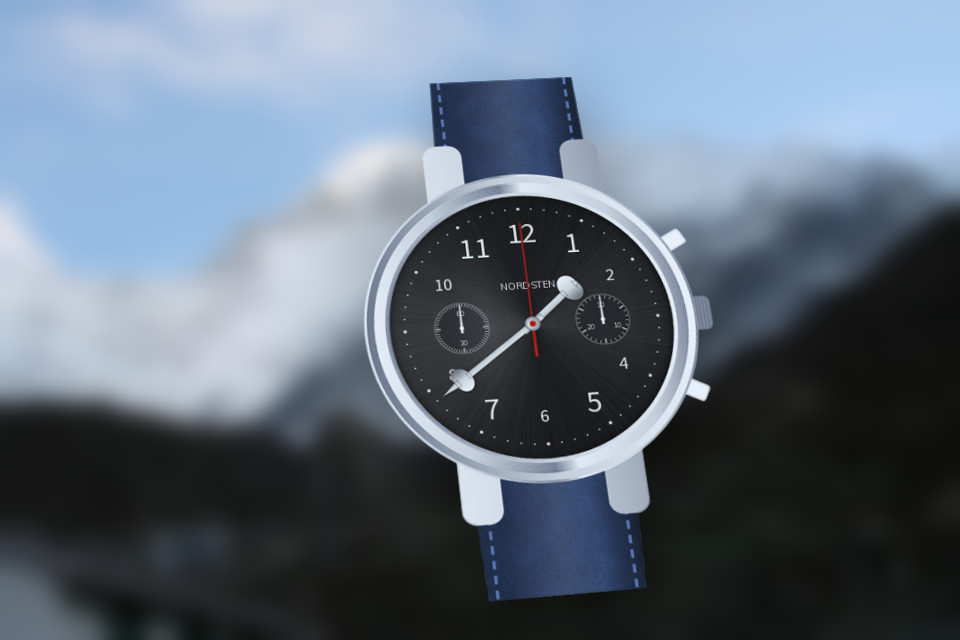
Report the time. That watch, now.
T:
1:39
